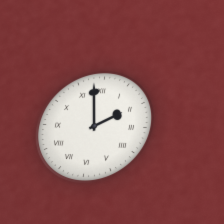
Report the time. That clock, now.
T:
1:58
